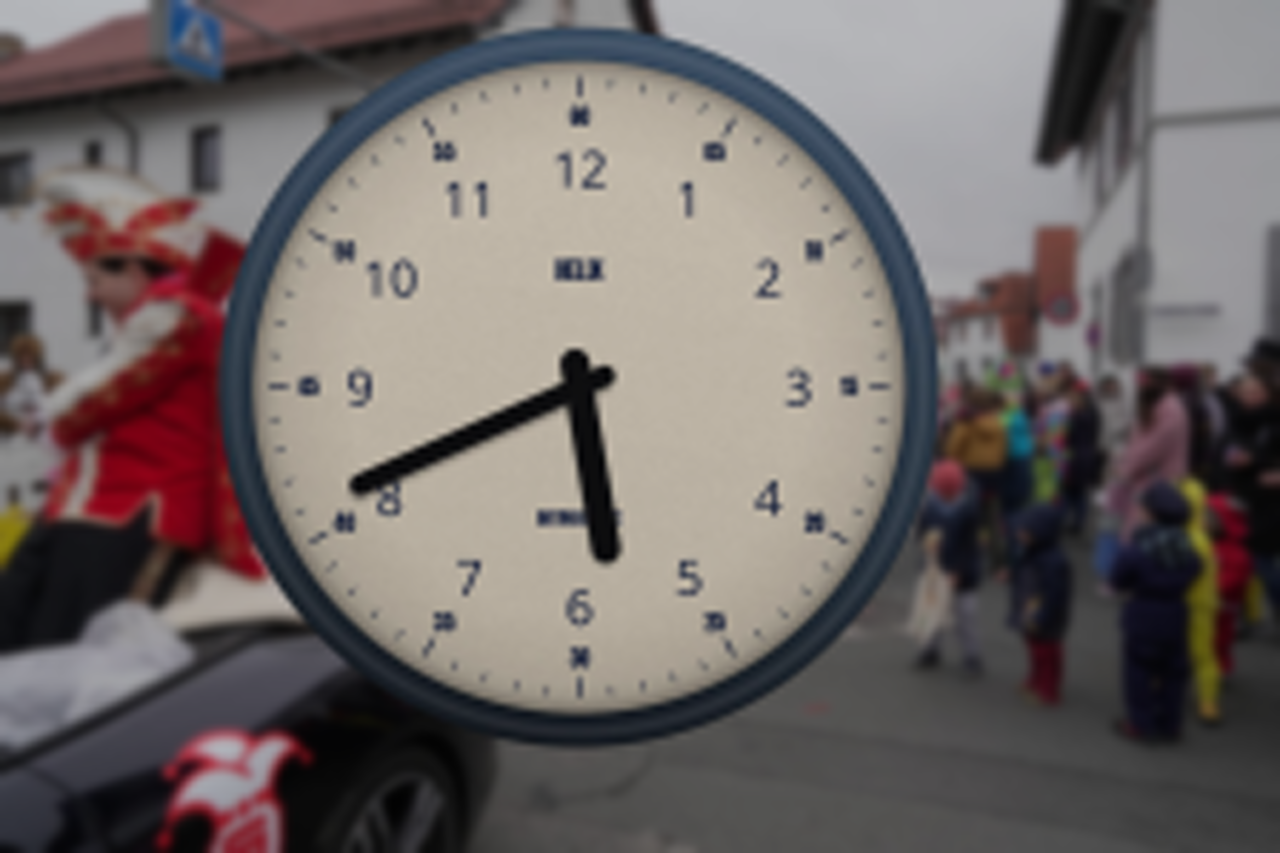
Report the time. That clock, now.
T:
5:41
